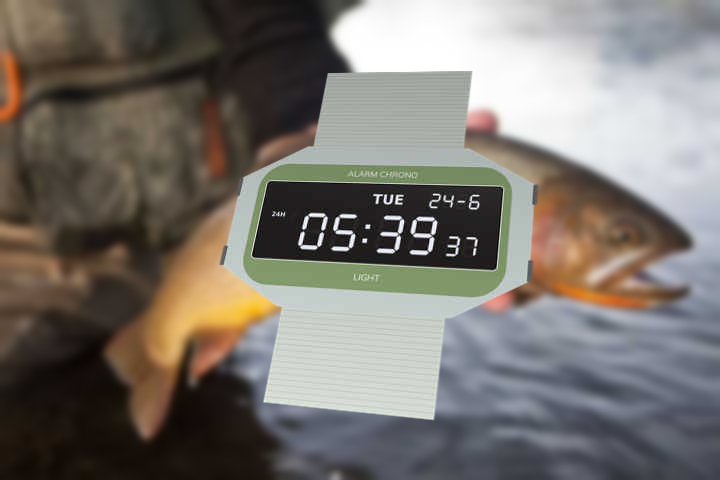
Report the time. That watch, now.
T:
5:39:37
